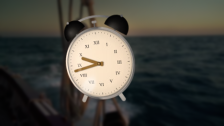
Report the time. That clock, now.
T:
9:43
